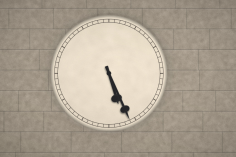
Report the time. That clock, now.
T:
5:26
